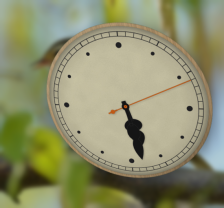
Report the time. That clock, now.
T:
5:28:11
